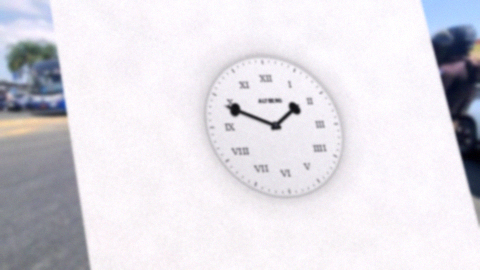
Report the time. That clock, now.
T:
1:49
